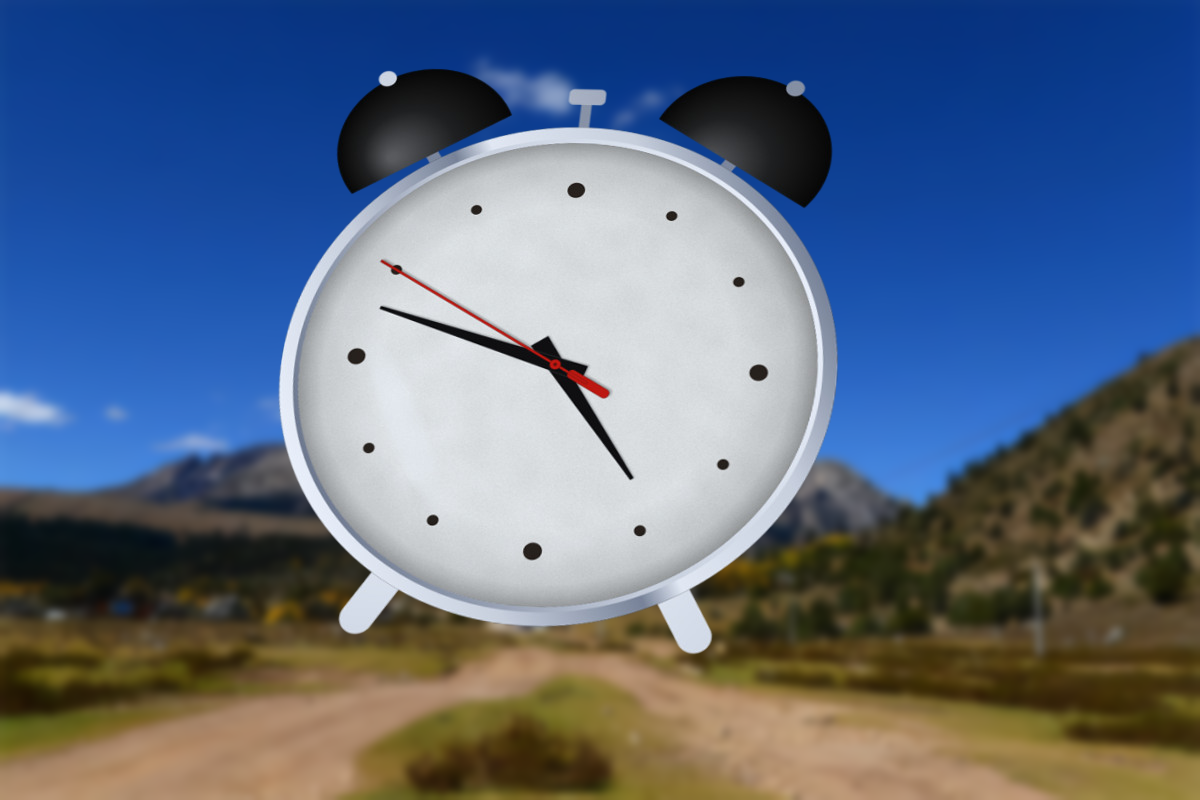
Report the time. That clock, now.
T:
4:47:50
